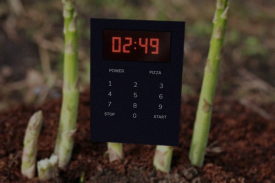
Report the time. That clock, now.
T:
2:49
